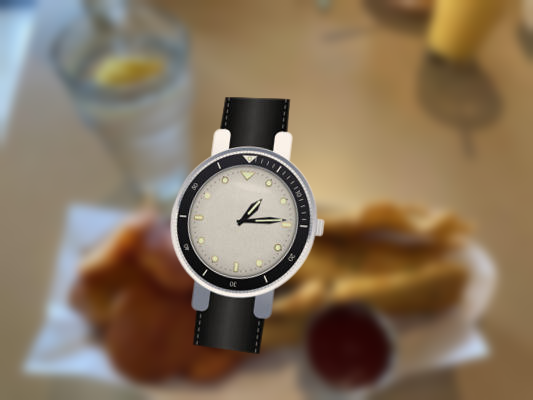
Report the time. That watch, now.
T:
1:14
